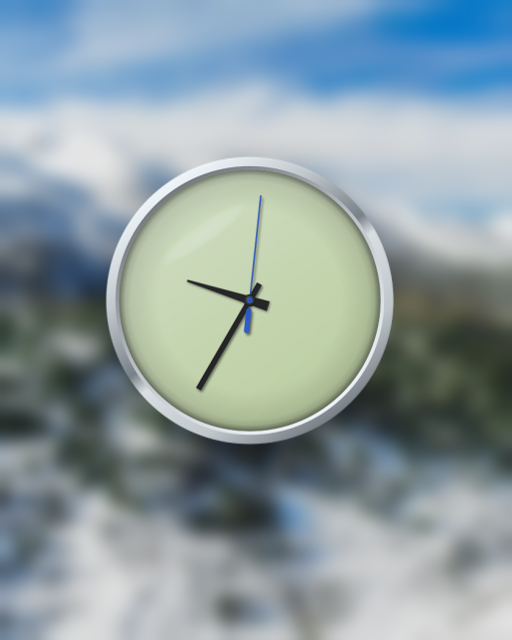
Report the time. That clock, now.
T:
9:35:01
